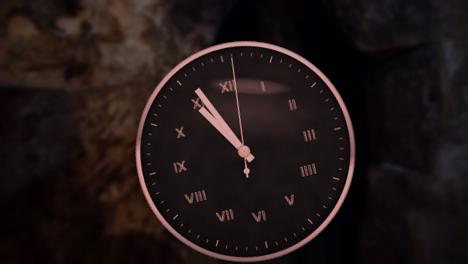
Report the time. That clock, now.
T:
10:56:01
